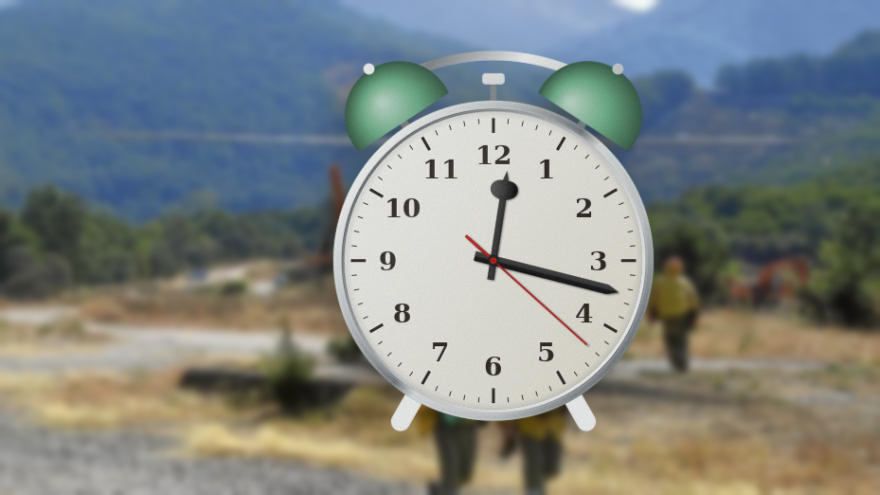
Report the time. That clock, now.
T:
12:17:22
